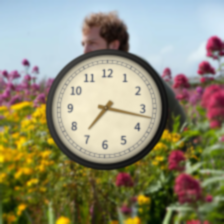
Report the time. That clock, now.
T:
7:17
